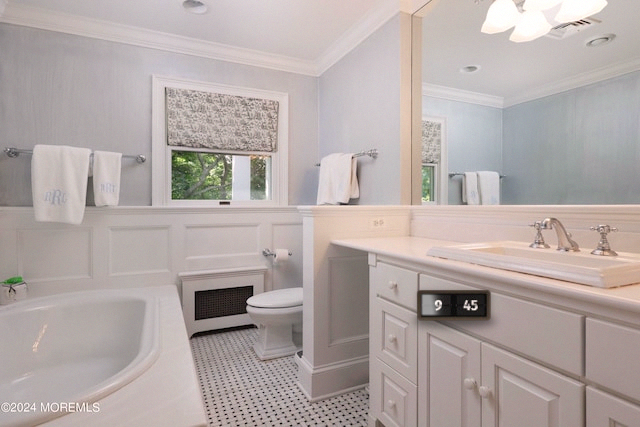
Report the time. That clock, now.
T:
9:45
